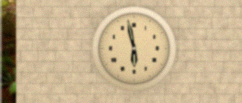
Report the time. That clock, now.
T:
5:58
